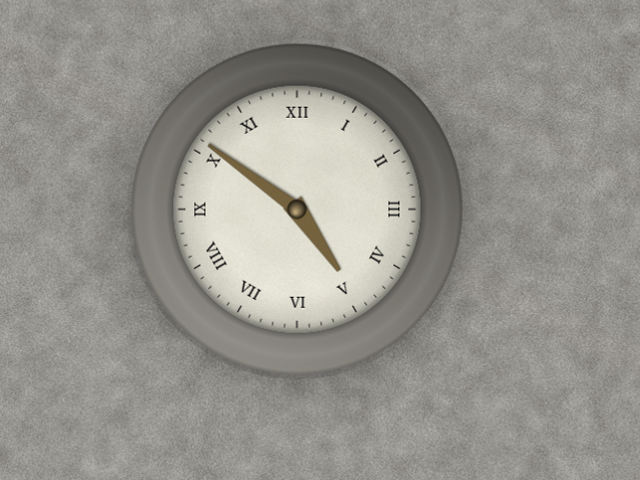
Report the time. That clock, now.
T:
4:51
